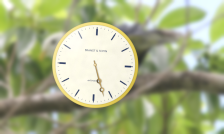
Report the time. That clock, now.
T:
5:27
